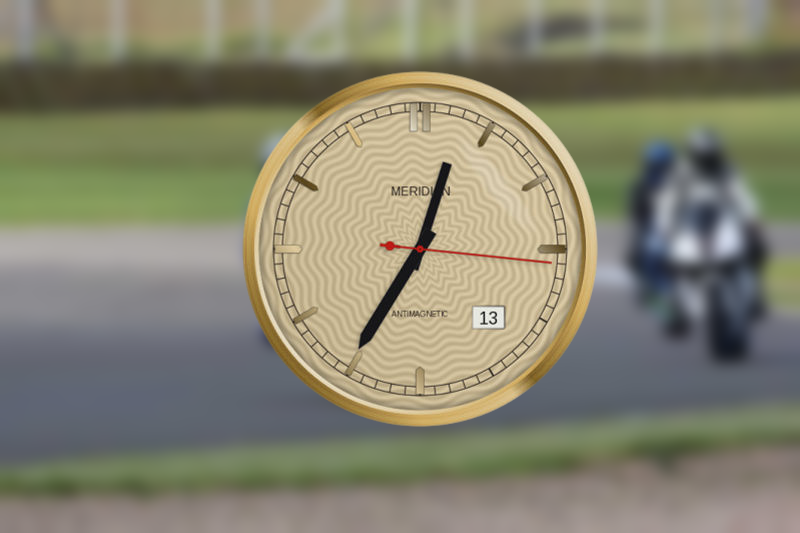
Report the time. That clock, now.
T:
12:35:16
